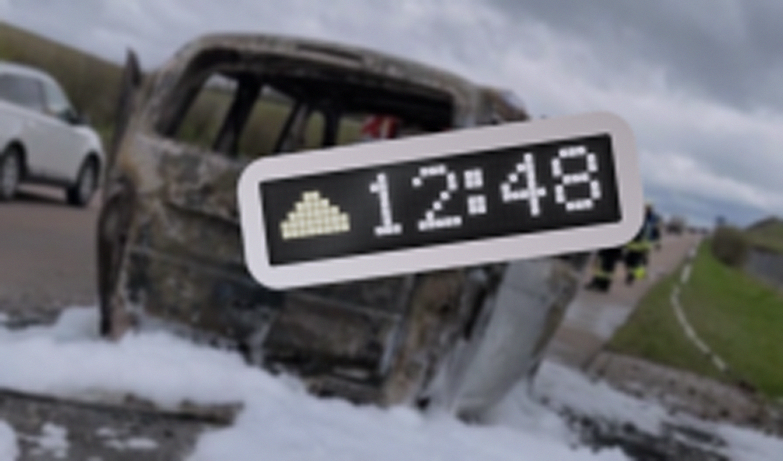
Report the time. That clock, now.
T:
12:48
